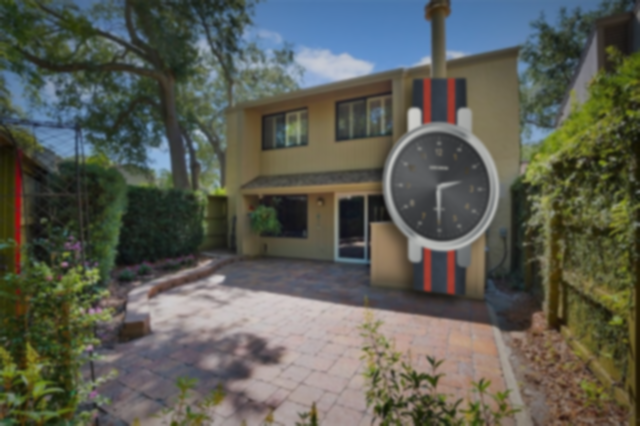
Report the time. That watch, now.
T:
2:30
